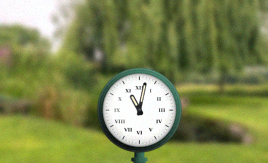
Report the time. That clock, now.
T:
11:02
